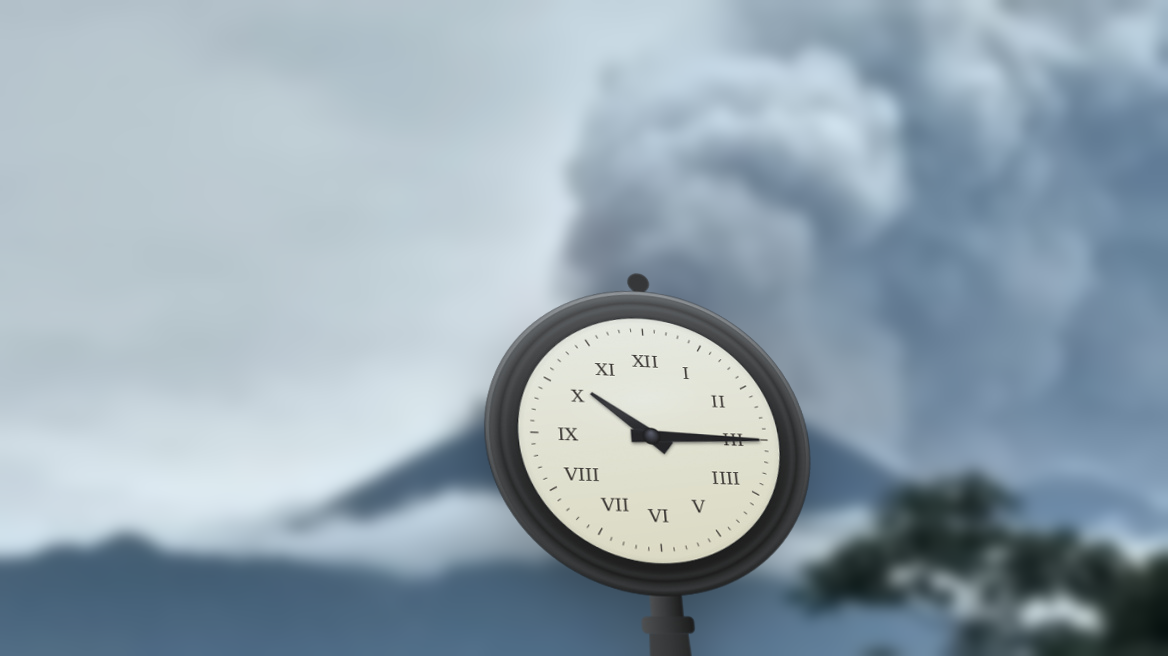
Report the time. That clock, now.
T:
10:15
